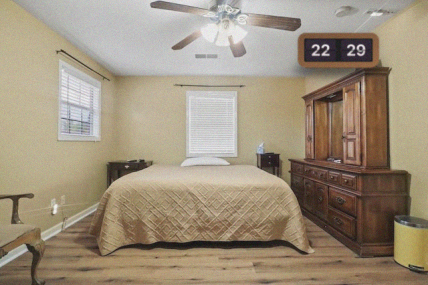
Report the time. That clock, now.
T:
22:29
